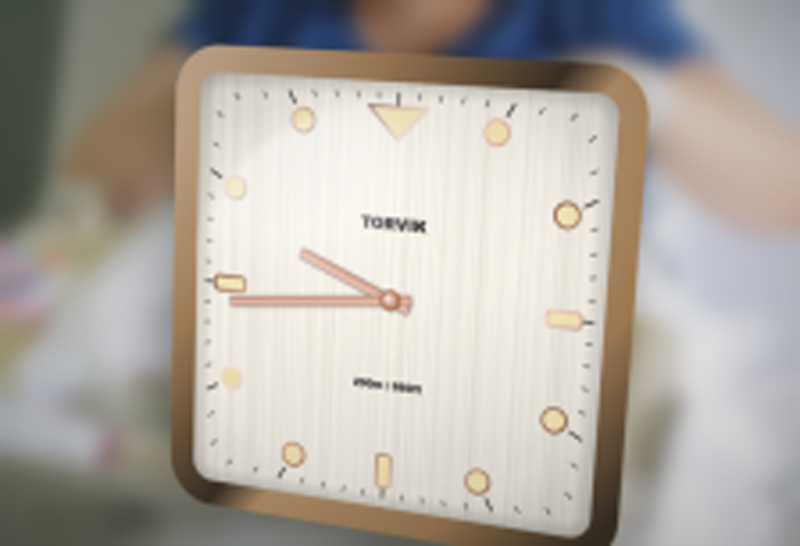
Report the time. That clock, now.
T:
9:44
